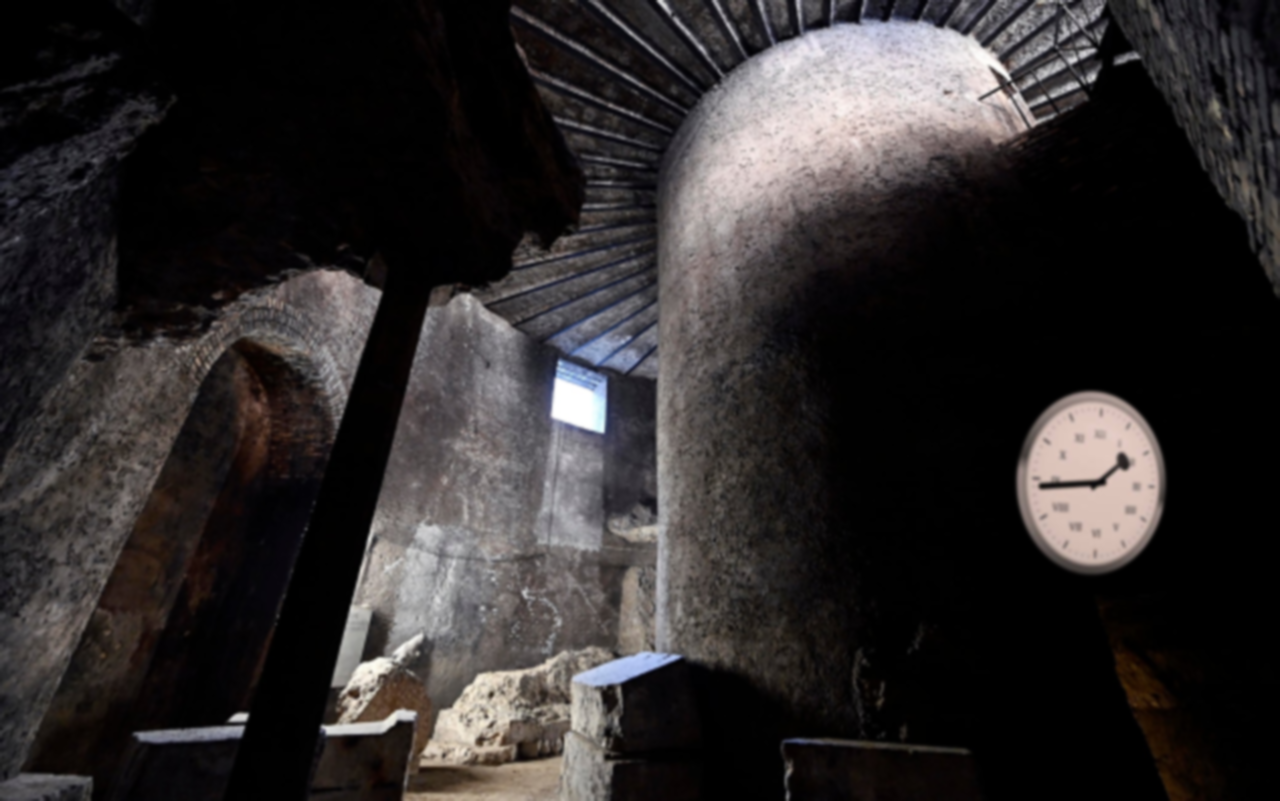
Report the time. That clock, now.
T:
1:44
